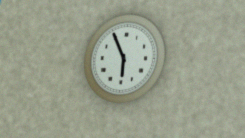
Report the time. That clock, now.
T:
5:55
